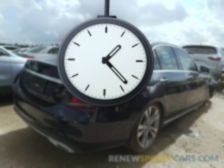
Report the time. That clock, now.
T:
1:23
